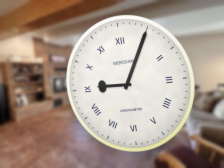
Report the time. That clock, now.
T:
9:05
